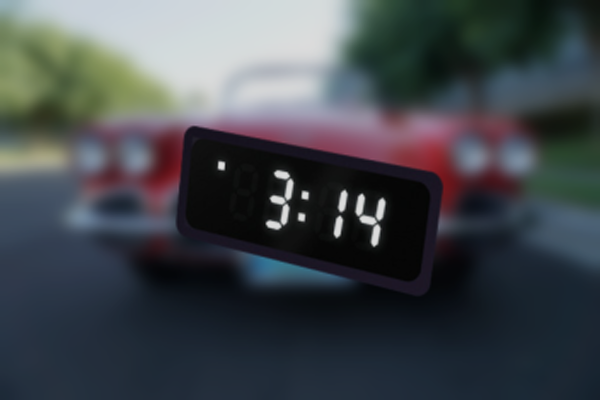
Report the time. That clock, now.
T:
3:14
